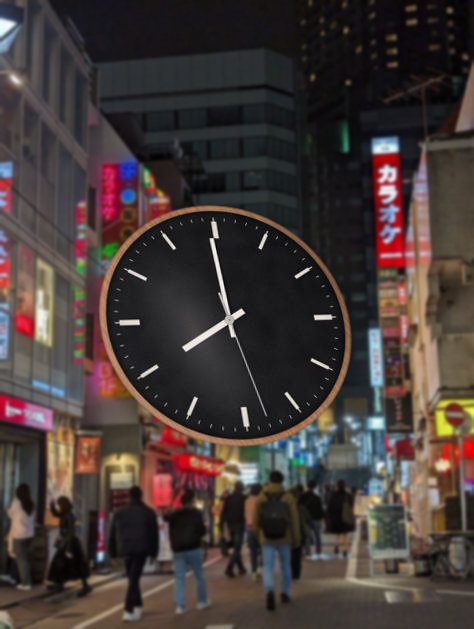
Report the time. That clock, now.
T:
7:59:28
